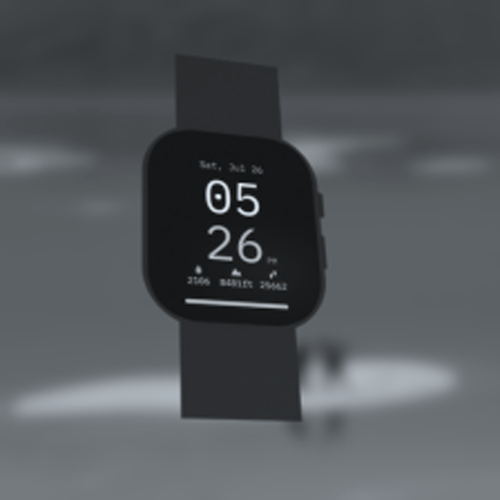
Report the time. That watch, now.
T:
5:26
